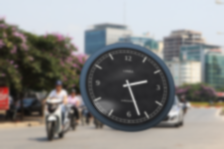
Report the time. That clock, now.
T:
2:27
